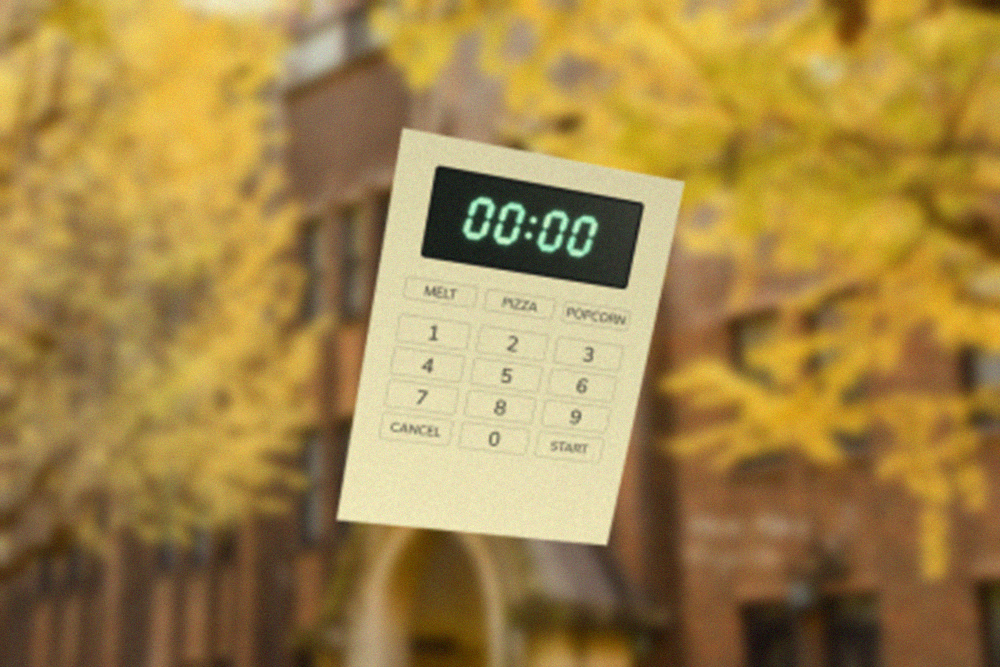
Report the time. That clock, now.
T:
0:00
